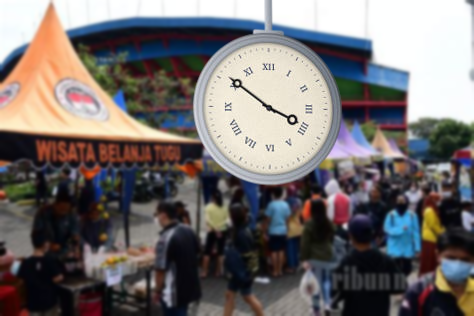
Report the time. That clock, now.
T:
3:51
